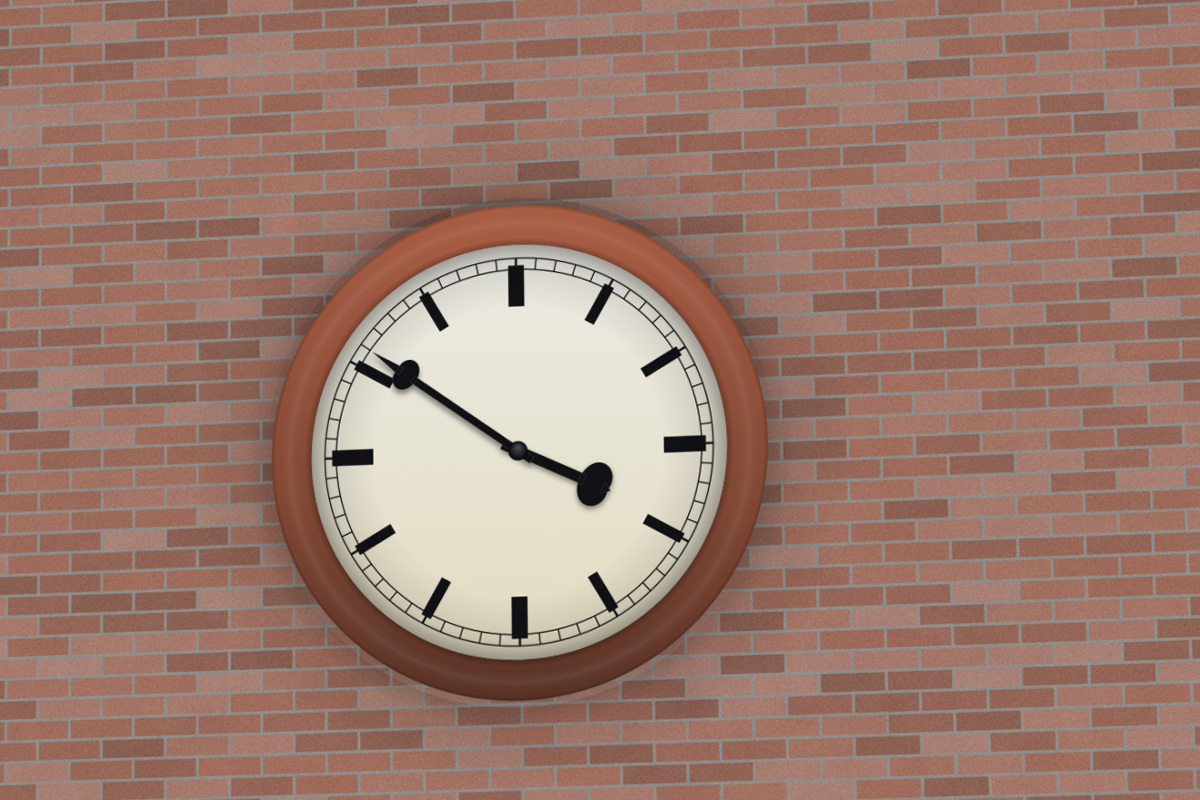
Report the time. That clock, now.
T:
3:51
